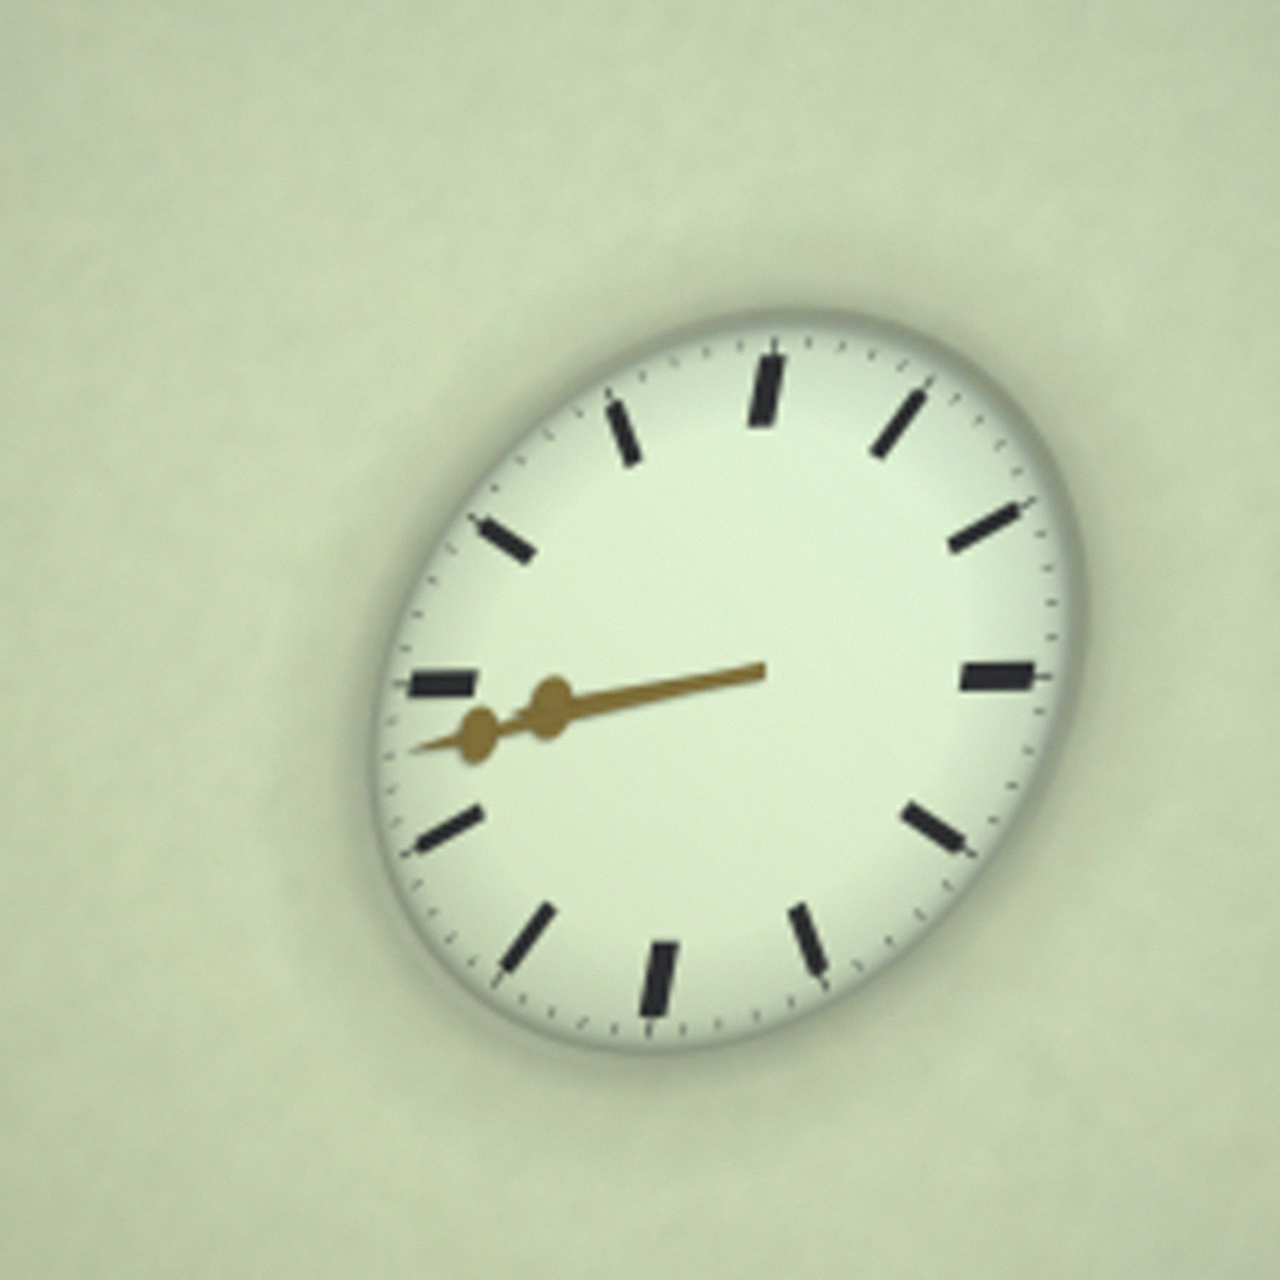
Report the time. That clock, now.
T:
8:43
